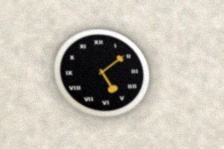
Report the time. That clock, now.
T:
5:09
